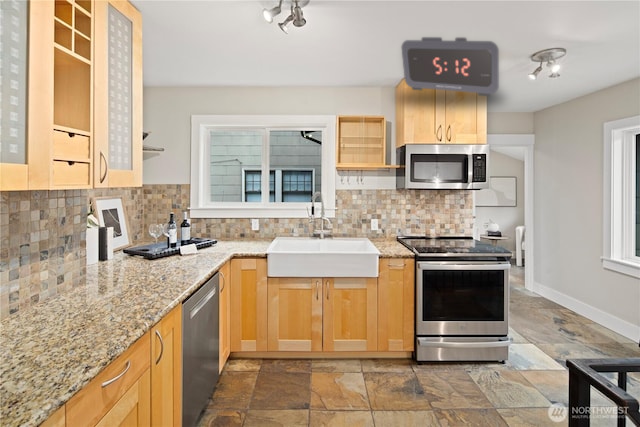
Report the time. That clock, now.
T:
5:12
